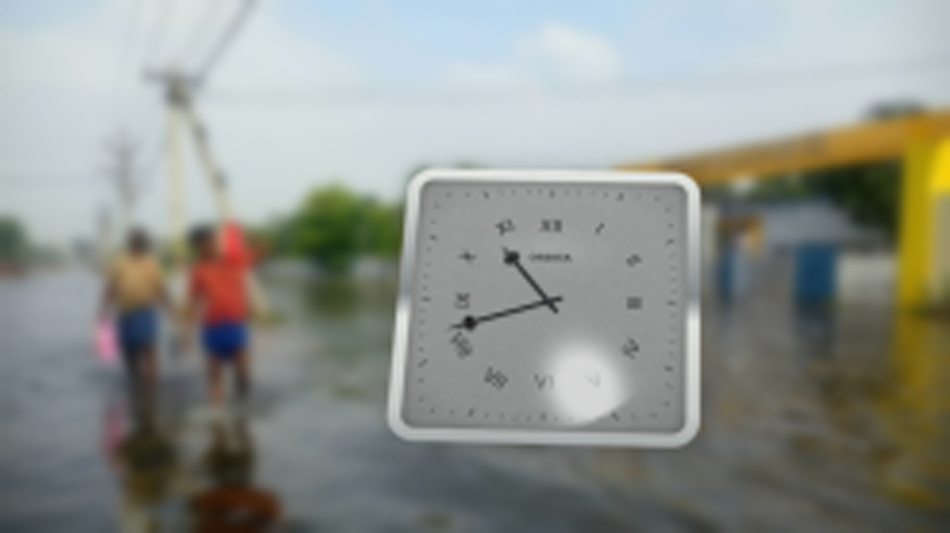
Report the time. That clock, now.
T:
10:42
